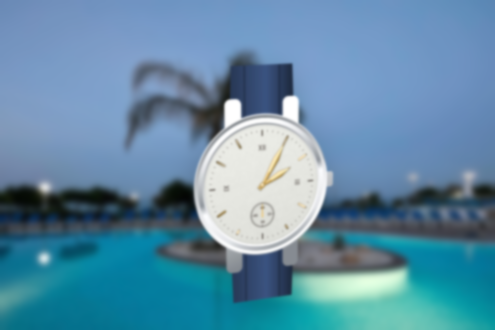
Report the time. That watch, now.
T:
2:05
